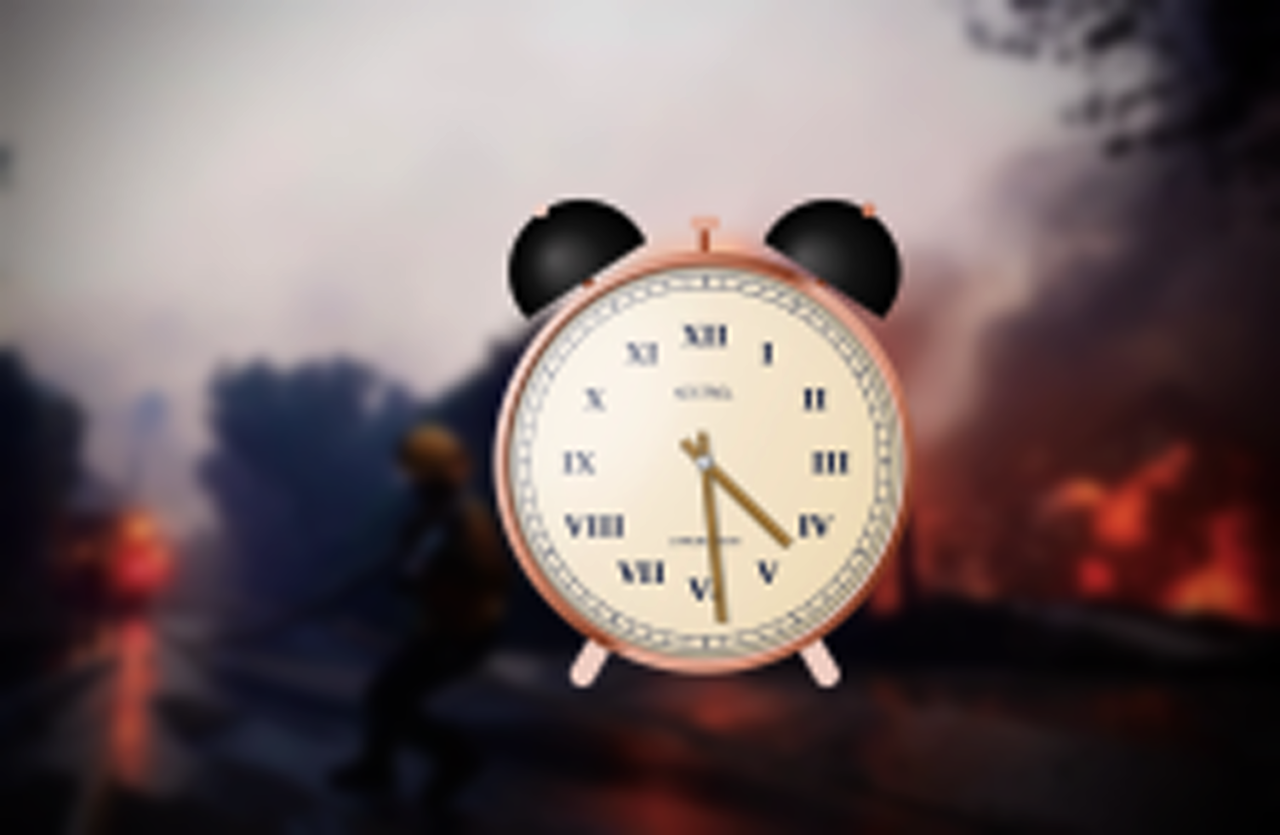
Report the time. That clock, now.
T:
4:29
